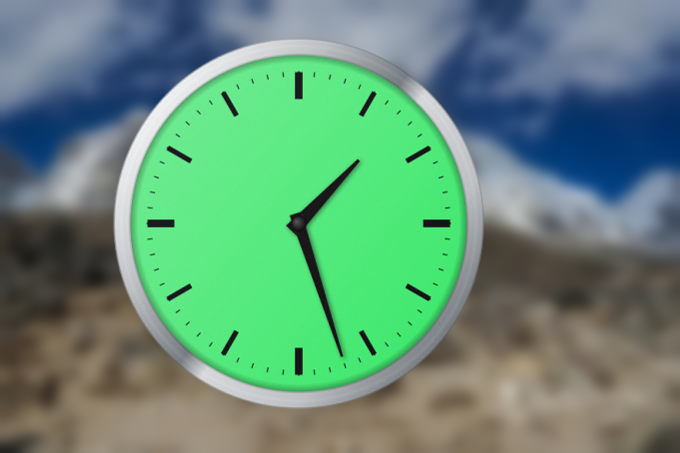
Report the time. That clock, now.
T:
1:27
